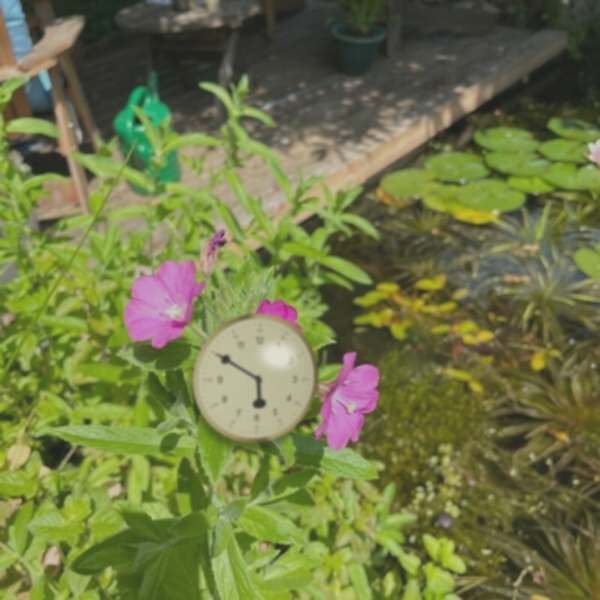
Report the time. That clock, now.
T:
5:50
